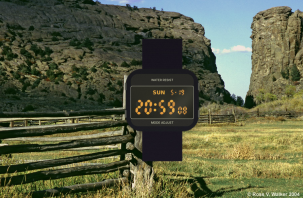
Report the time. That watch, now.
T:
20:59:08
